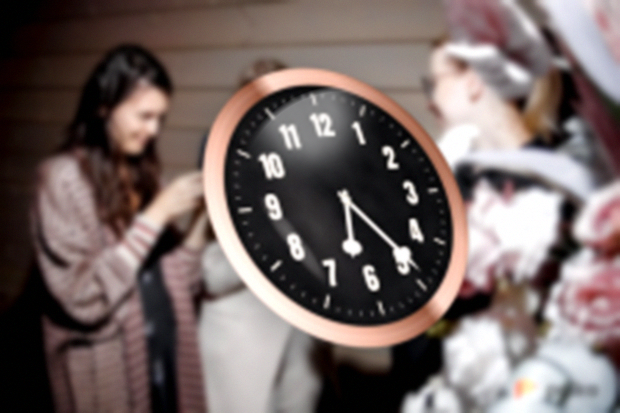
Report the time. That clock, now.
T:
6:24
